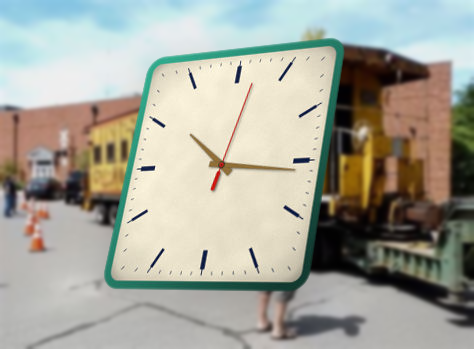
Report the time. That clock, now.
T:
10:16:02
